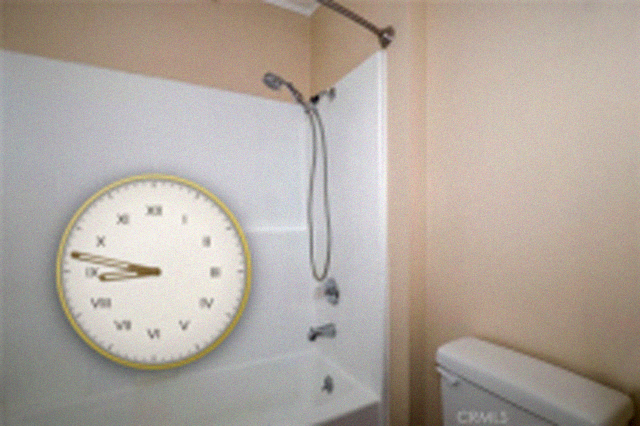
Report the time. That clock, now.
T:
8:47
